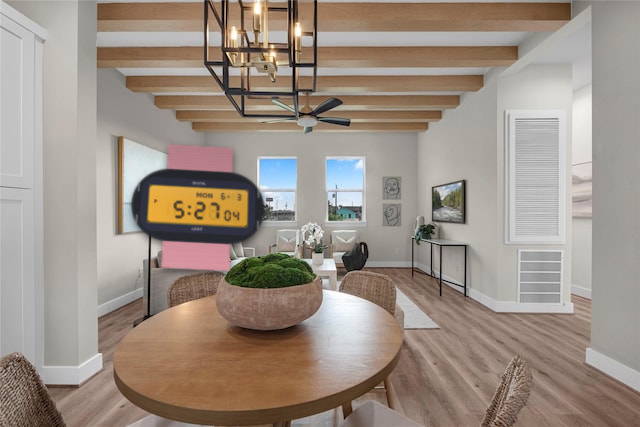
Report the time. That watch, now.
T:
5:27:04
